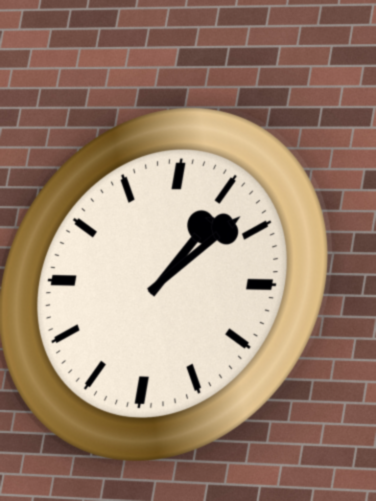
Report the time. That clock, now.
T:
1:08
